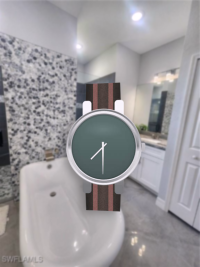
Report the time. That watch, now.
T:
7:30
